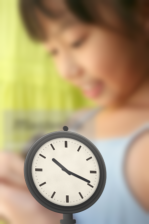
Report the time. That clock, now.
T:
10:19
